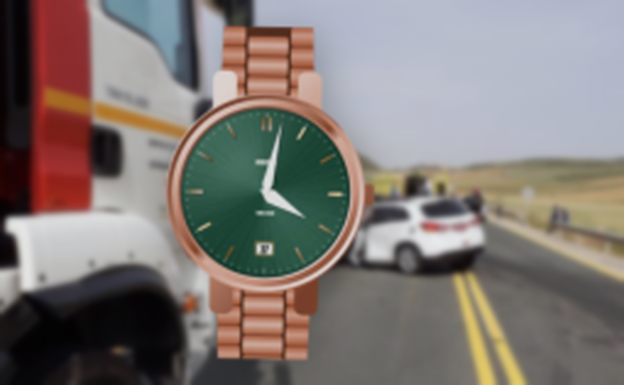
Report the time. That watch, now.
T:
4:02
